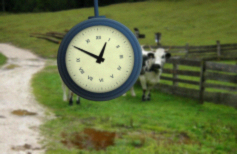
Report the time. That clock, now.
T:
12:50
